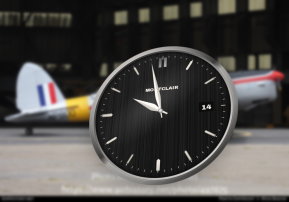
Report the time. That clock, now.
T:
9:58
